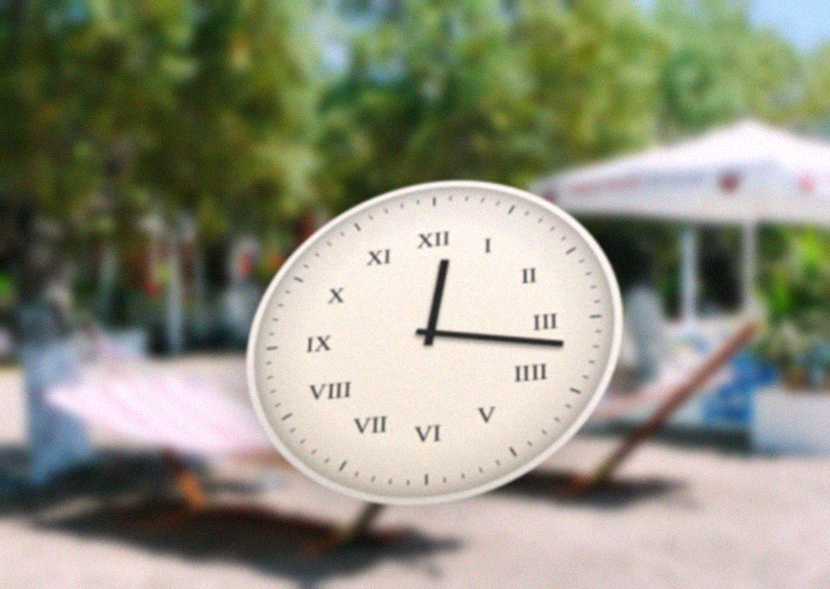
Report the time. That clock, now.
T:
12:17
